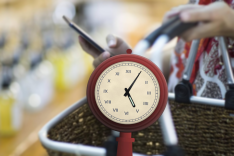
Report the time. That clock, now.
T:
5:05
